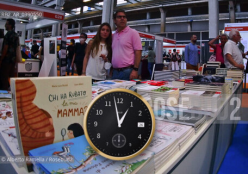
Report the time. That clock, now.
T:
12:58
